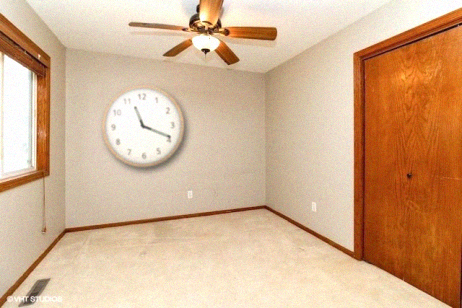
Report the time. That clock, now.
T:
11:19
